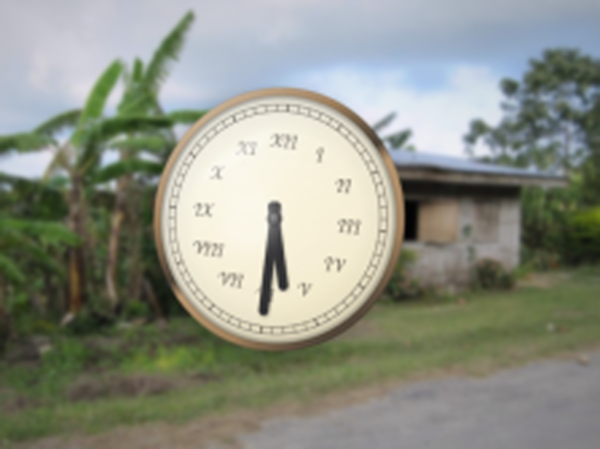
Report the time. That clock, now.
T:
5:30
